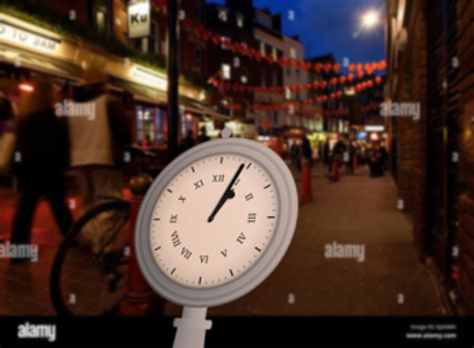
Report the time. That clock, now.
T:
1:04
